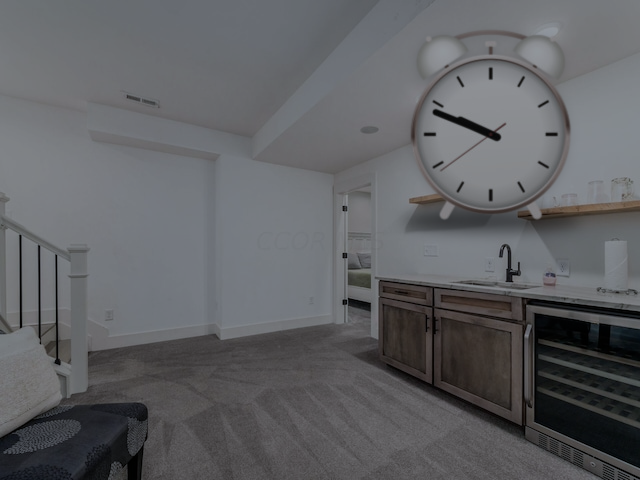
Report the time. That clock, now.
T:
9:48:39
